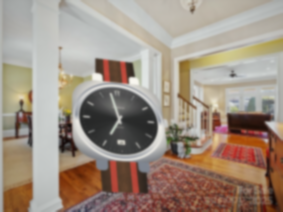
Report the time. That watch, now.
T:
6:58
